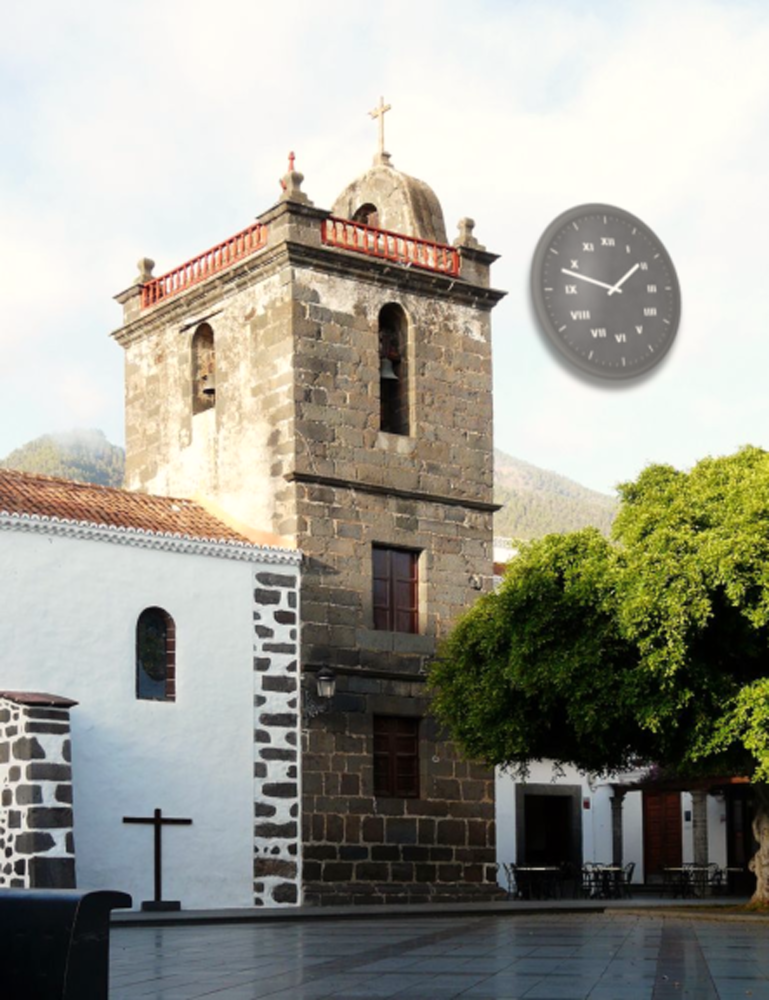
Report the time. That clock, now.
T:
1:48
